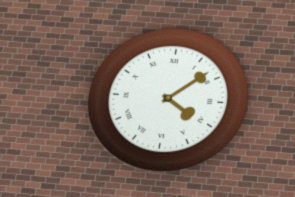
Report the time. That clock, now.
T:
4:08
